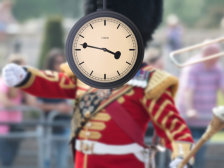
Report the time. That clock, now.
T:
3:47
